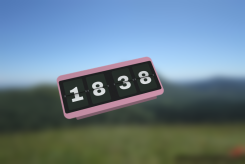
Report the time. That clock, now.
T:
18:38
